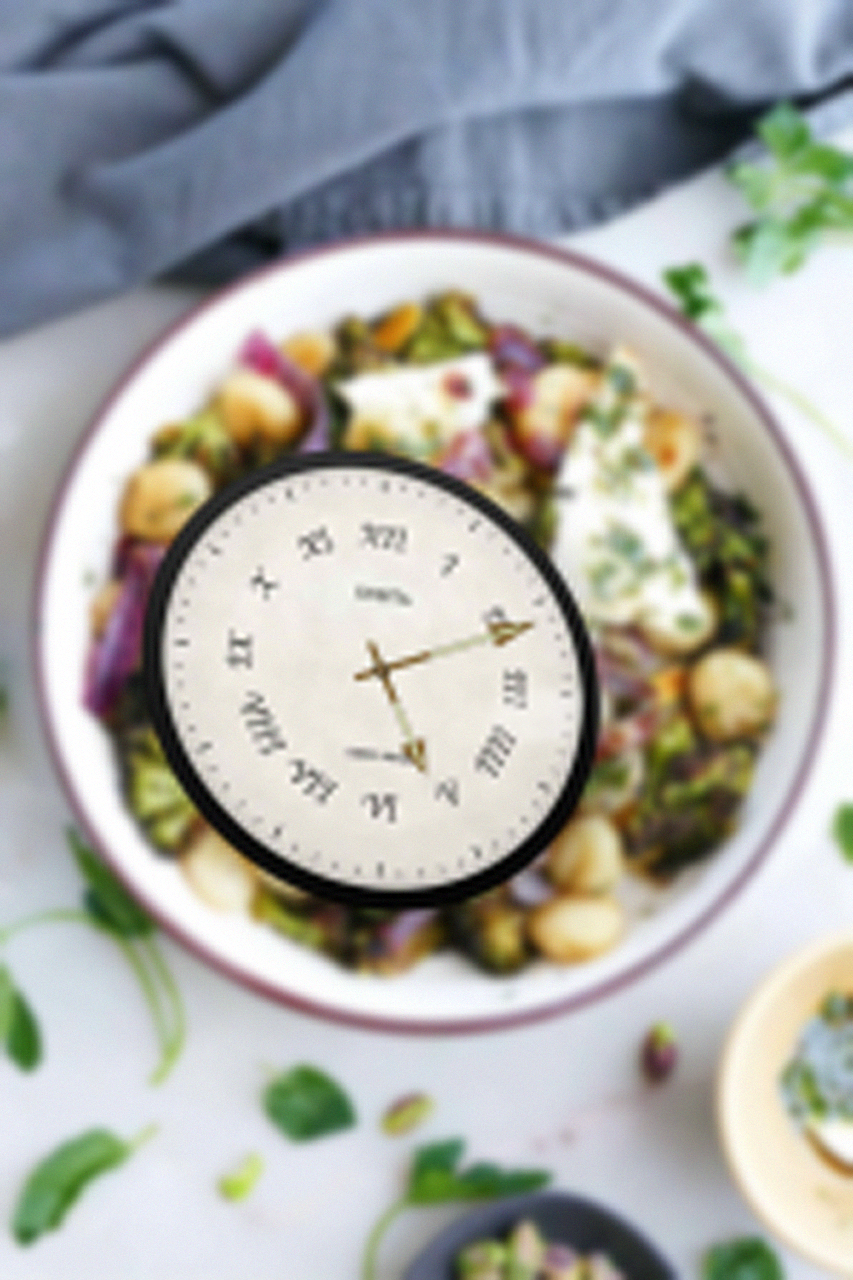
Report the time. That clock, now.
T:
5:11
